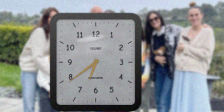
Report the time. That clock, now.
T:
6:39
